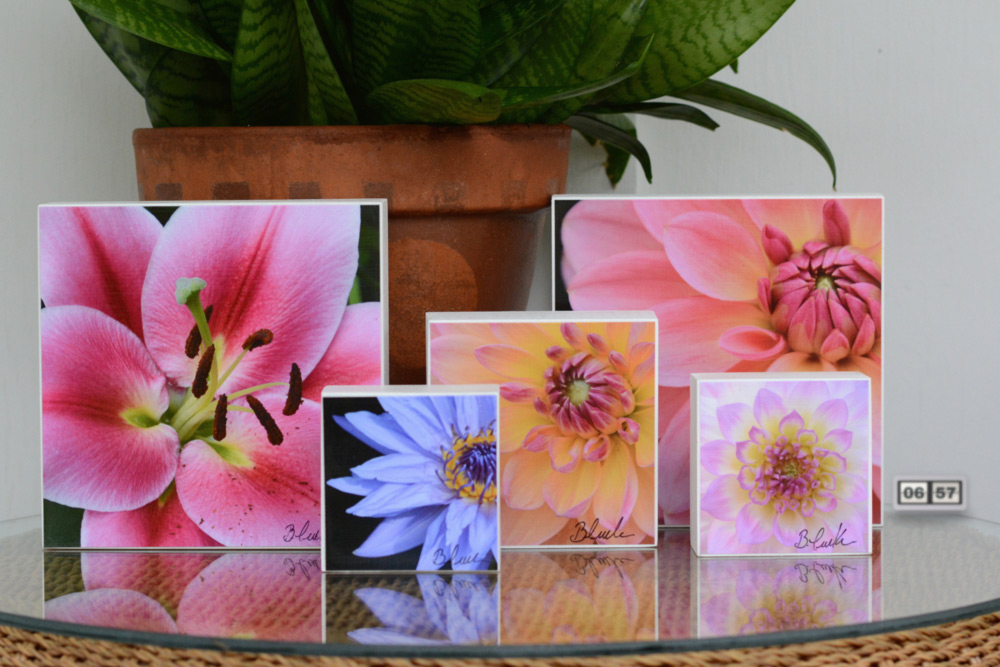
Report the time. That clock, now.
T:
6:57
